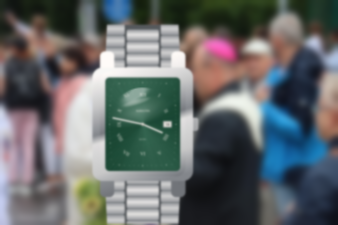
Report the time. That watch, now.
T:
3:47
